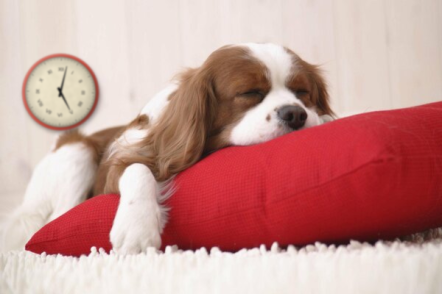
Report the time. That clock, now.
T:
5:02
